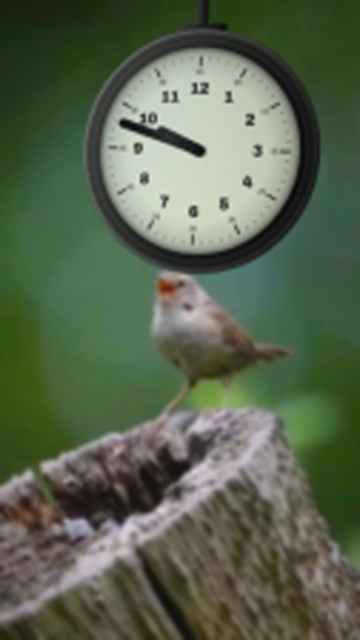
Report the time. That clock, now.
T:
9:48
